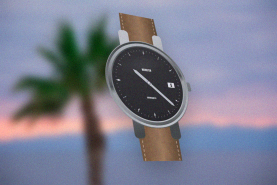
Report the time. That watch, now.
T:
10:22
